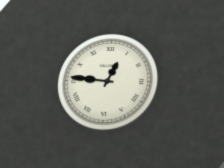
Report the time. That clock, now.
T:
12:46
